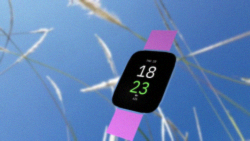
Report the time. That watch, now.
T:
18:23
